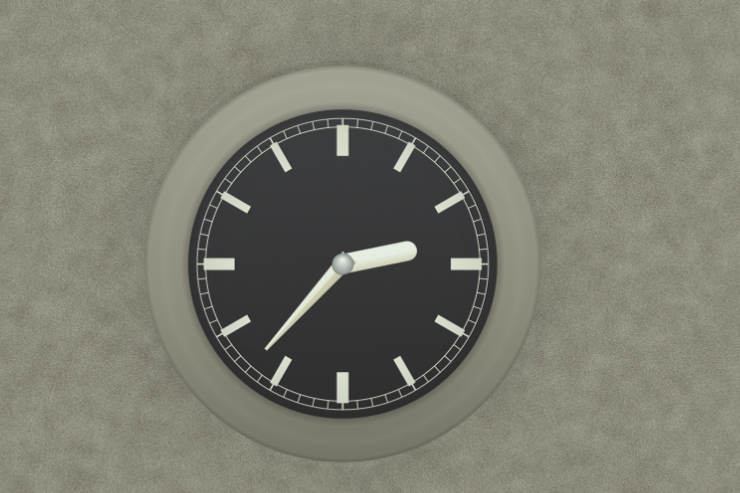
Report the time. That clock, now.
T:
2:37
